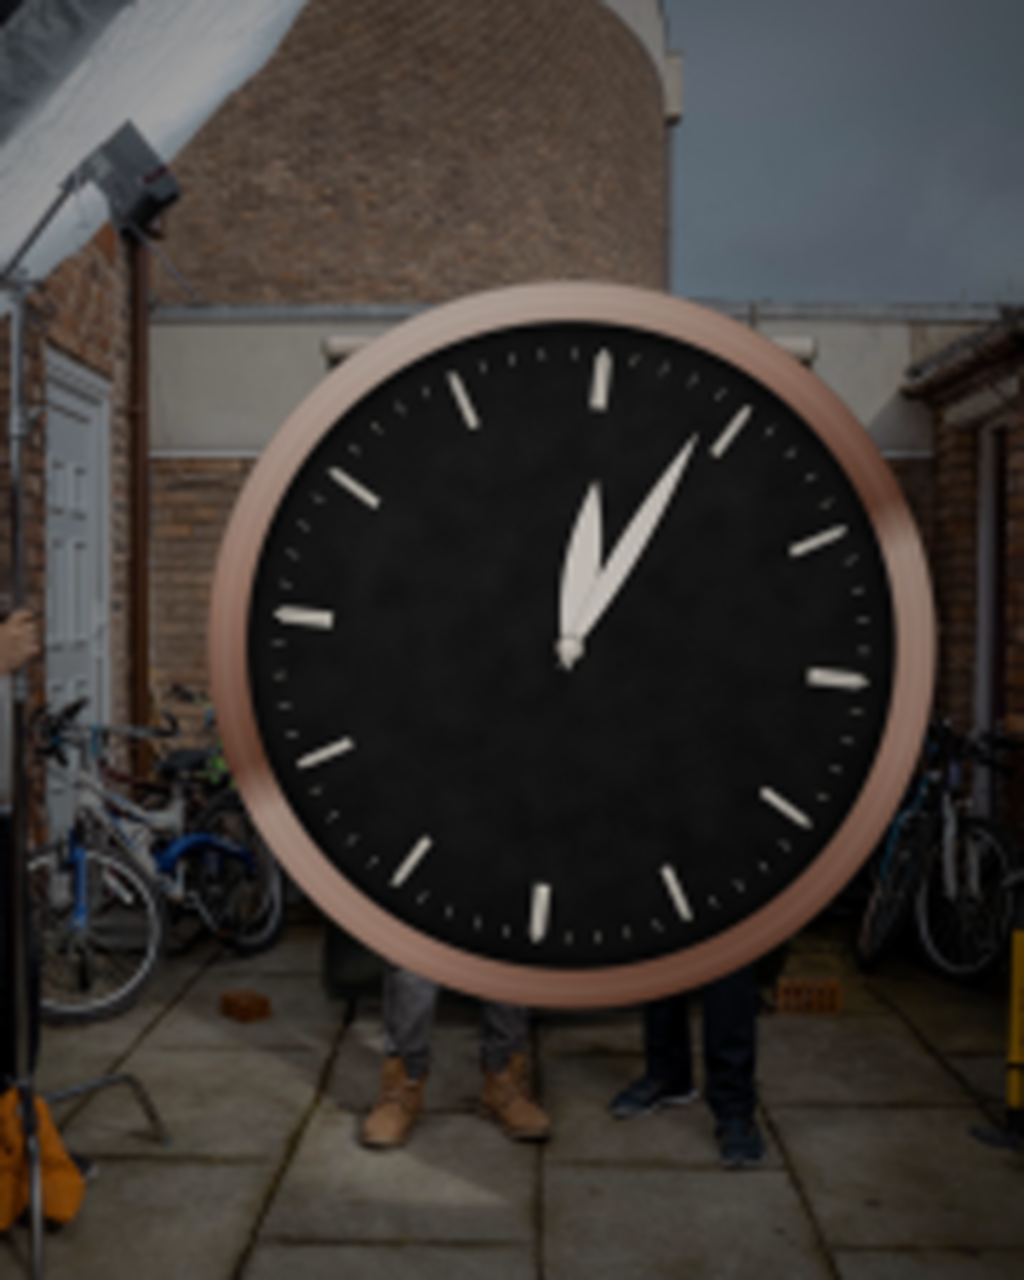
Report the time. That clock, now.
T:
12:04
